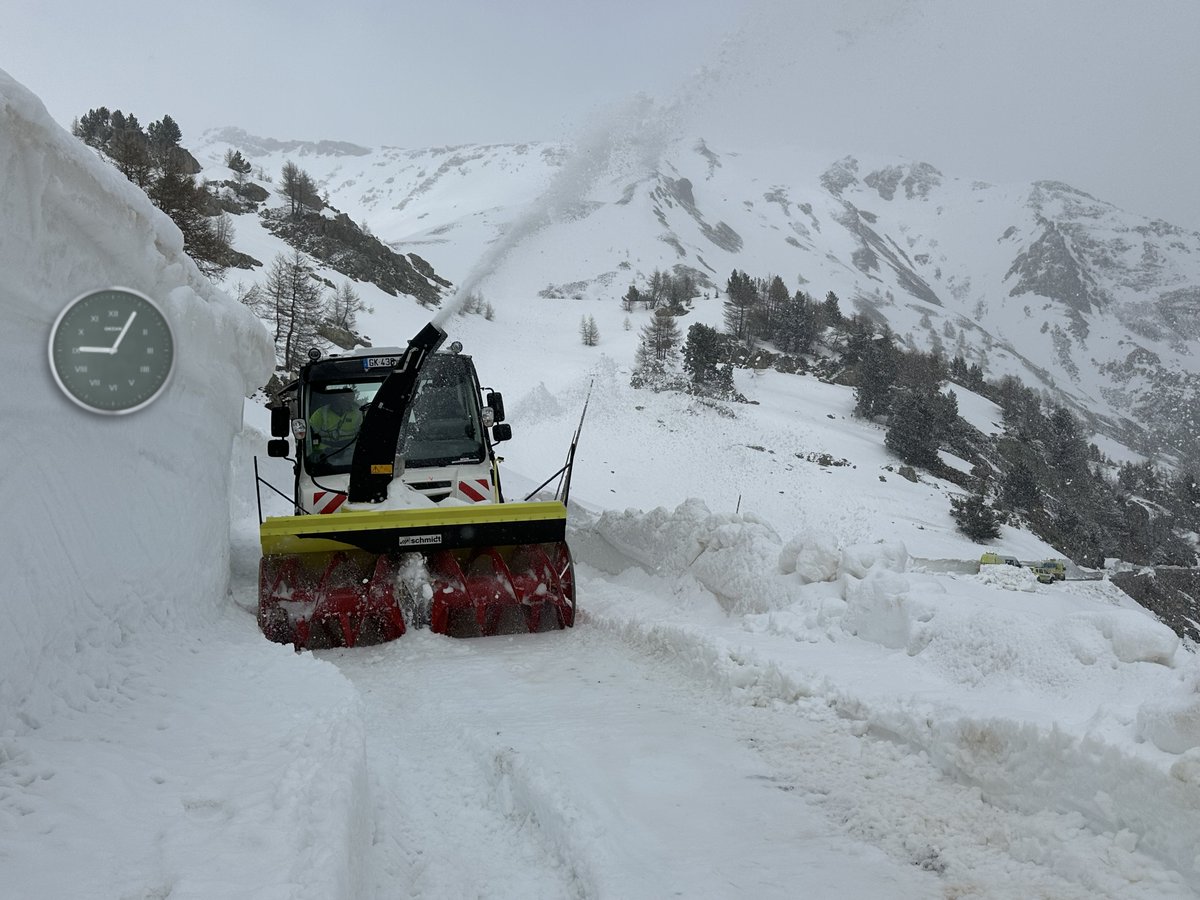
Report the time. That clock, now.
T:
9:05
